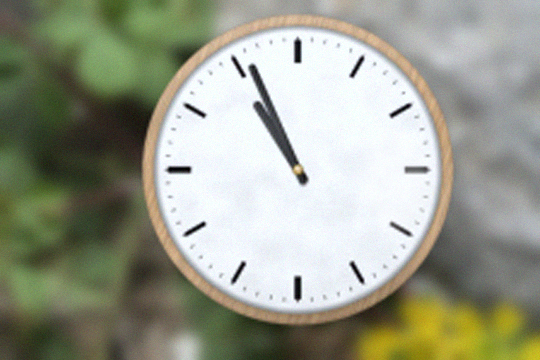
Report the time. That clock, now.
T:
10:56
